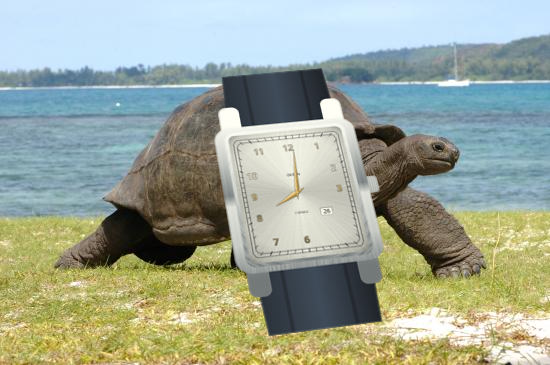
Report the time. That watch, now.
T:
8:01
